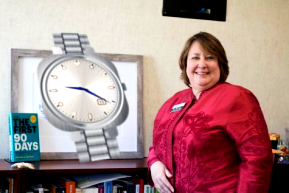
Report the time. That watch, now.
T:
9:21
